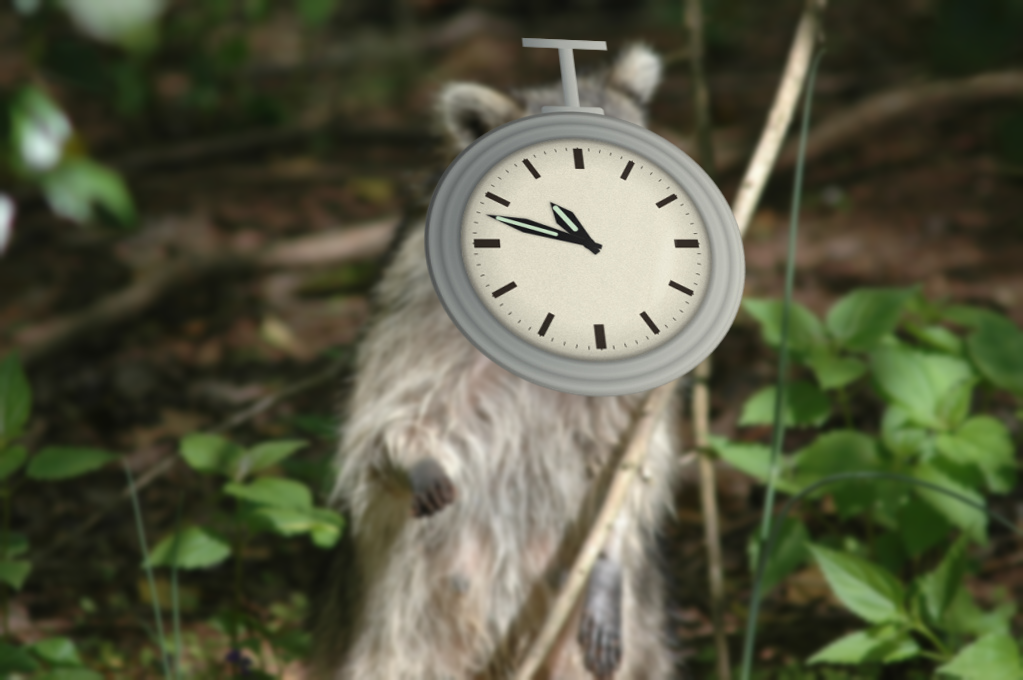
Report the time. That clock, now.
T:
10:48
